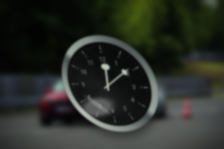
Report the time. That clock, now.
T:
12:09
